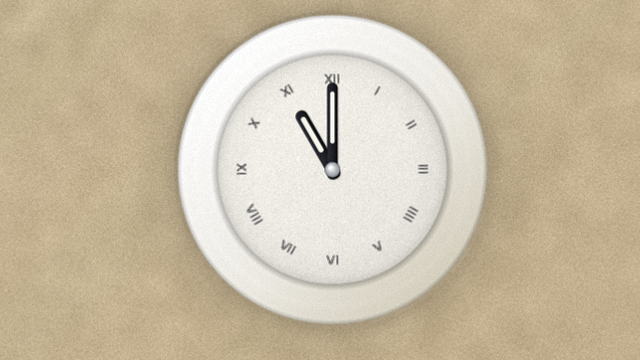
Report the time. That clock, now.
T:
11:00
